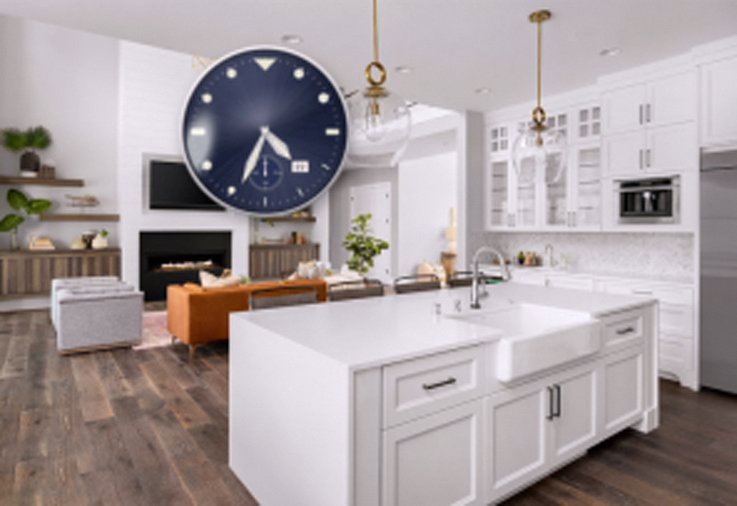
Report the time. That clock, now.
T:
4:34
